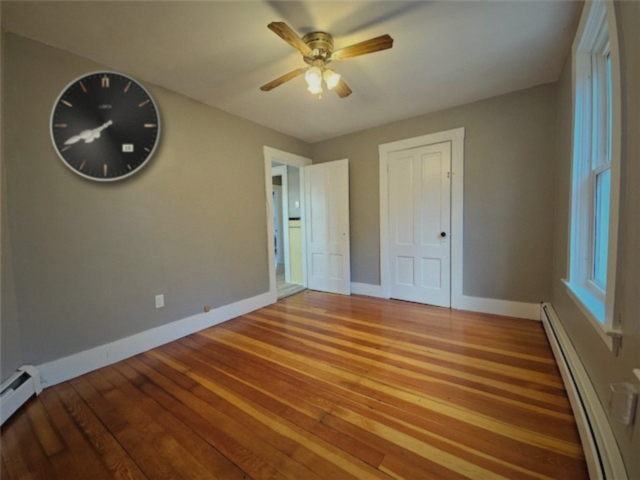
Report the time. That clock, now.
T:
7:41
